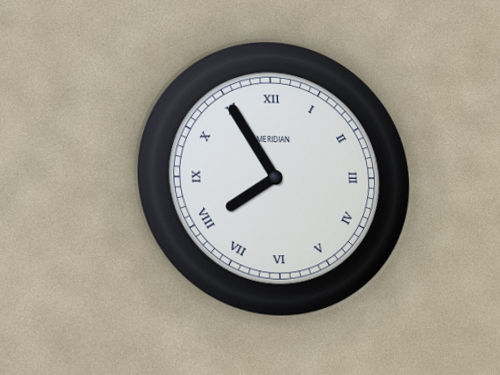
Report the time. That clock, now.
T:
7:55
